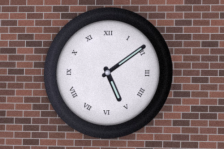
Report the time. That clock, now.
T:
5:09
